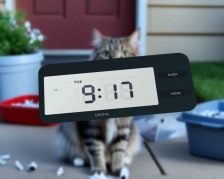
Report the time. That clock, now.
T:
9:17
